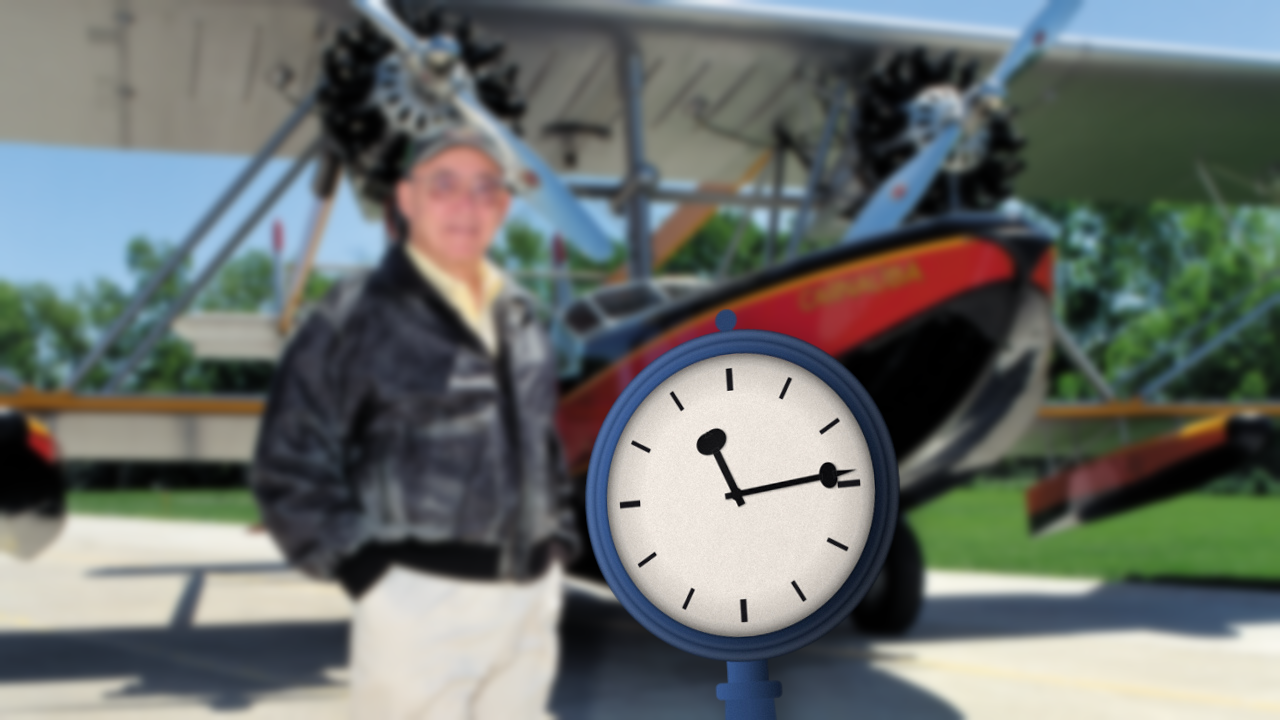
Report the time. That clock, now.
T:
11:14
